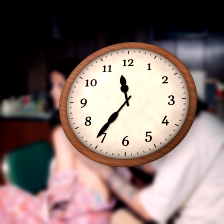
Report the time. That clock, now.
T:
11:36
